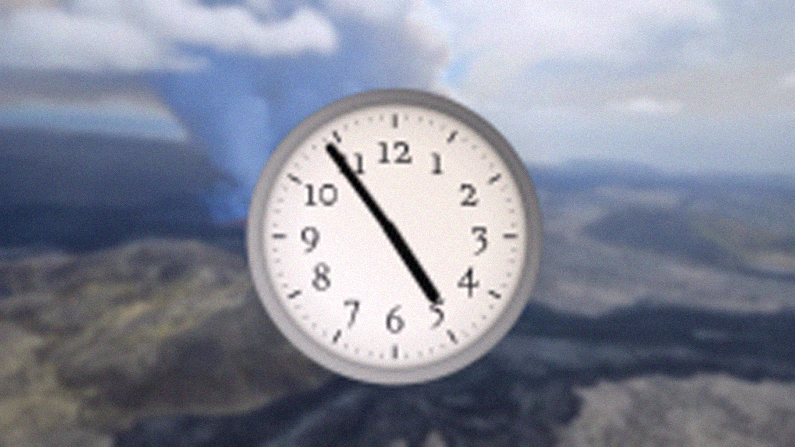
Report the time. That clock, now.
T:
4:54
